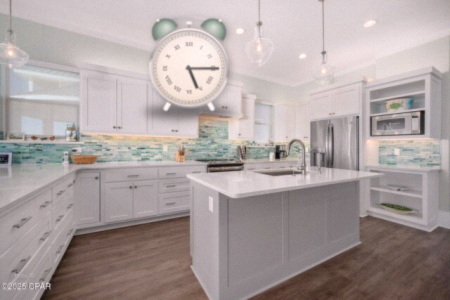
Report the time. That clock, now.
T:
5:15
